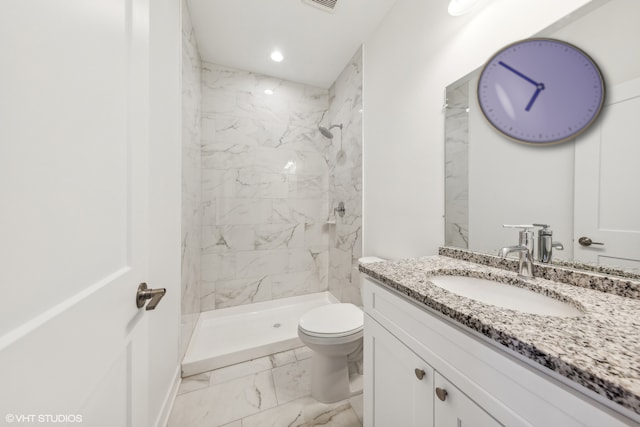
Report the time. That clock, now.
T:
6:51
